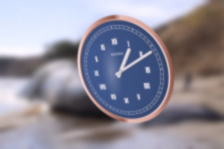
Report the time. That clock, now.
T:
1:11
